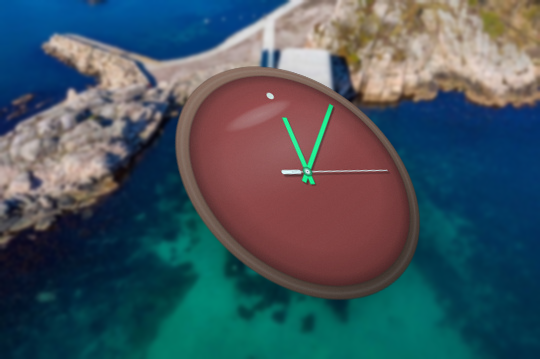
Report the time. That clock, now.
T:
12:07:16
